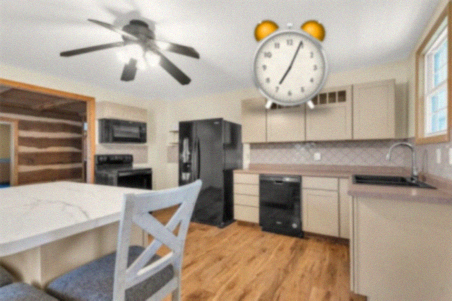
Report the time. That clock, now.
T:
7:04
